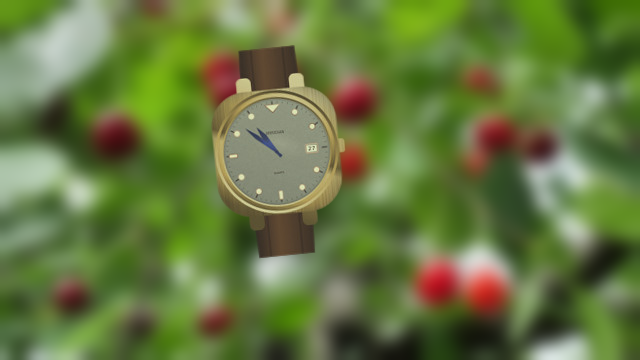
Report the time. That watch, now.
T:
10:52
